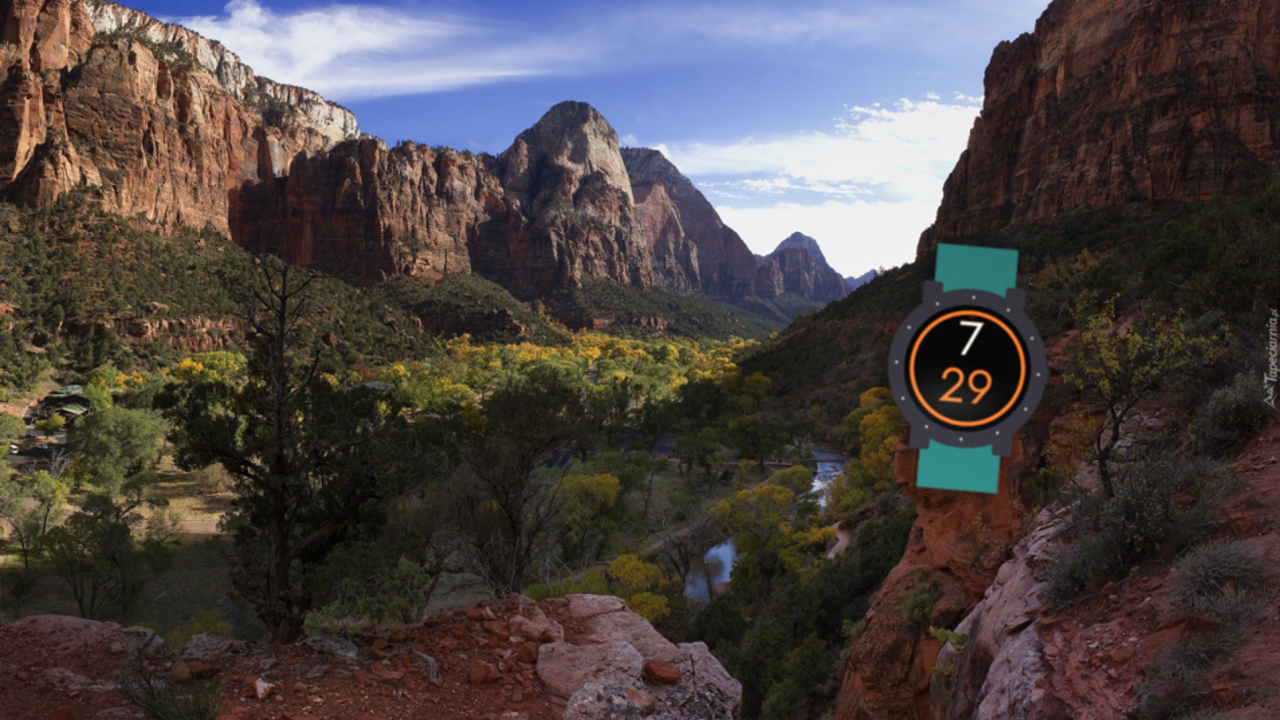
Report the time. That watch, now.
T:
7:29
